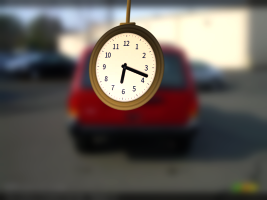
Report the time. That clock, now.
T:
6:18
